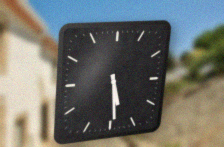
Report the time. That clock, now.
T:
5:29
